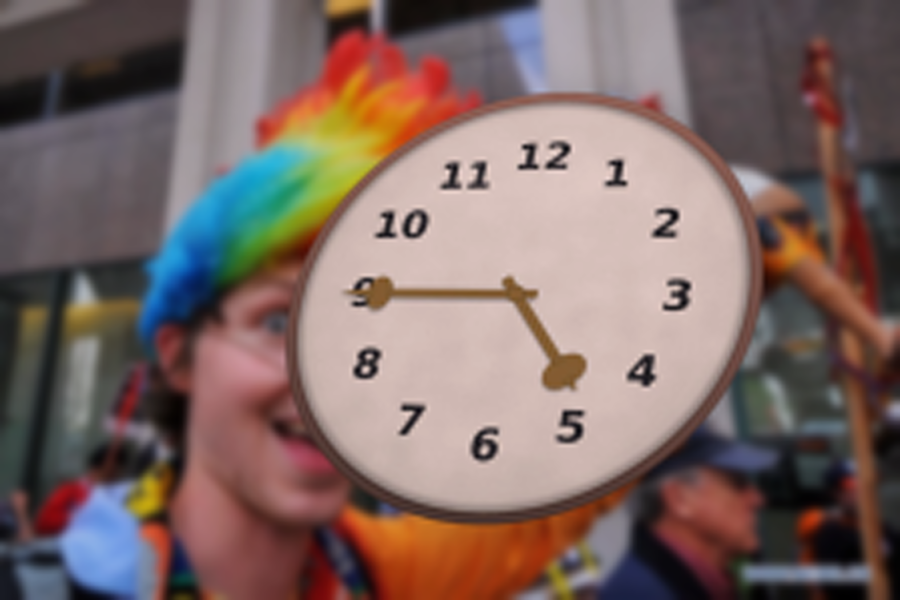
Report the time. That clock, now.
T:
4:45
